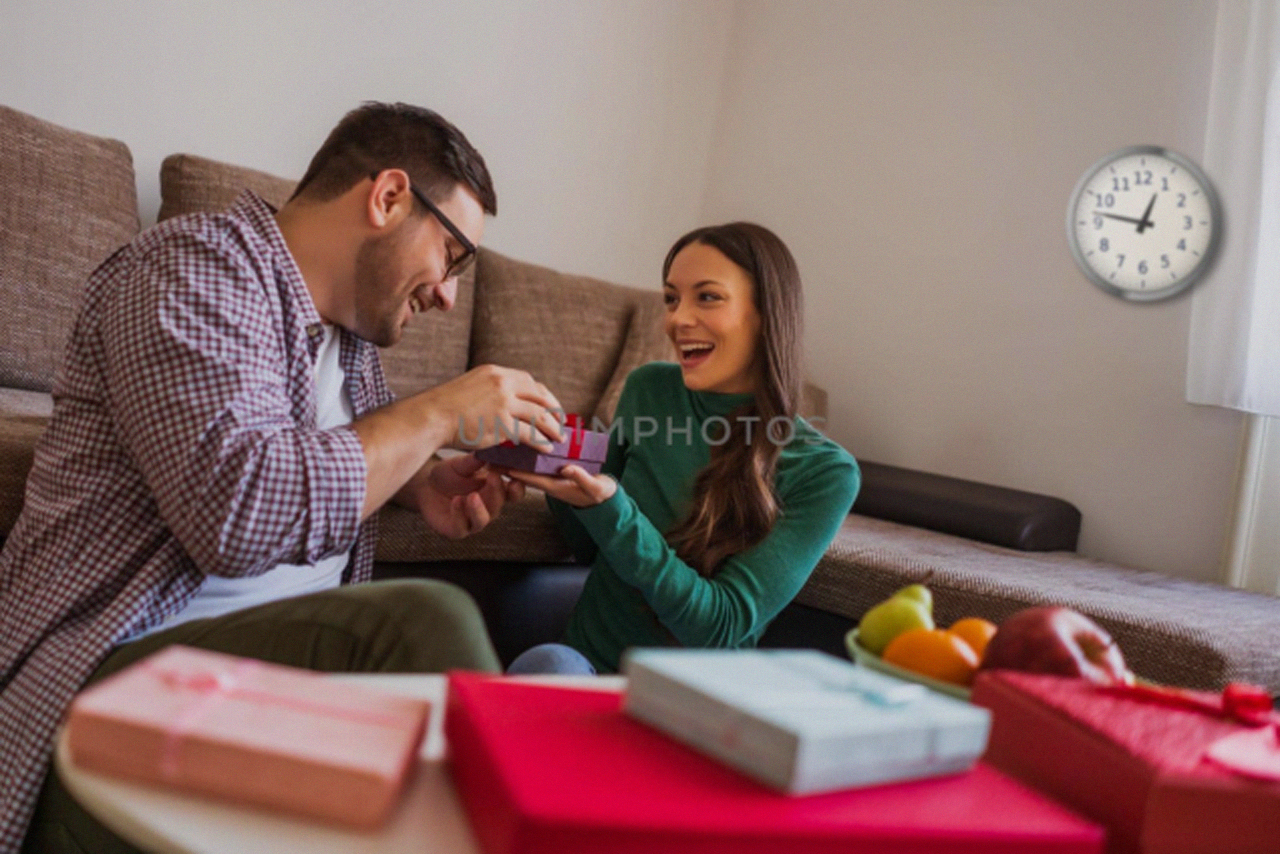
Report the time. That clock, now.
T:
12:47
